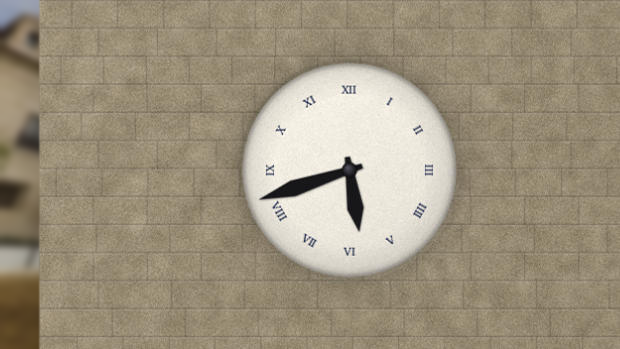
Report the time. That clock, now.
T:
5:42
